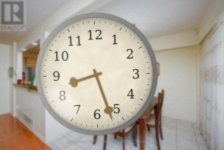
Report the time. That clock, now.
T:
8:27
